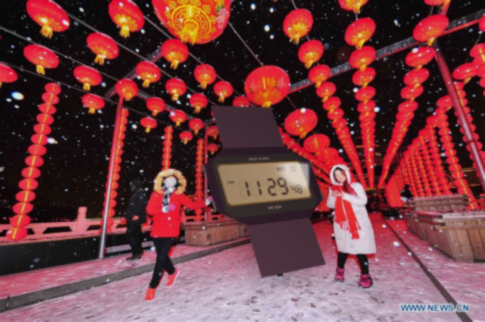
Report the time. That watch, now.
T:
11:29
